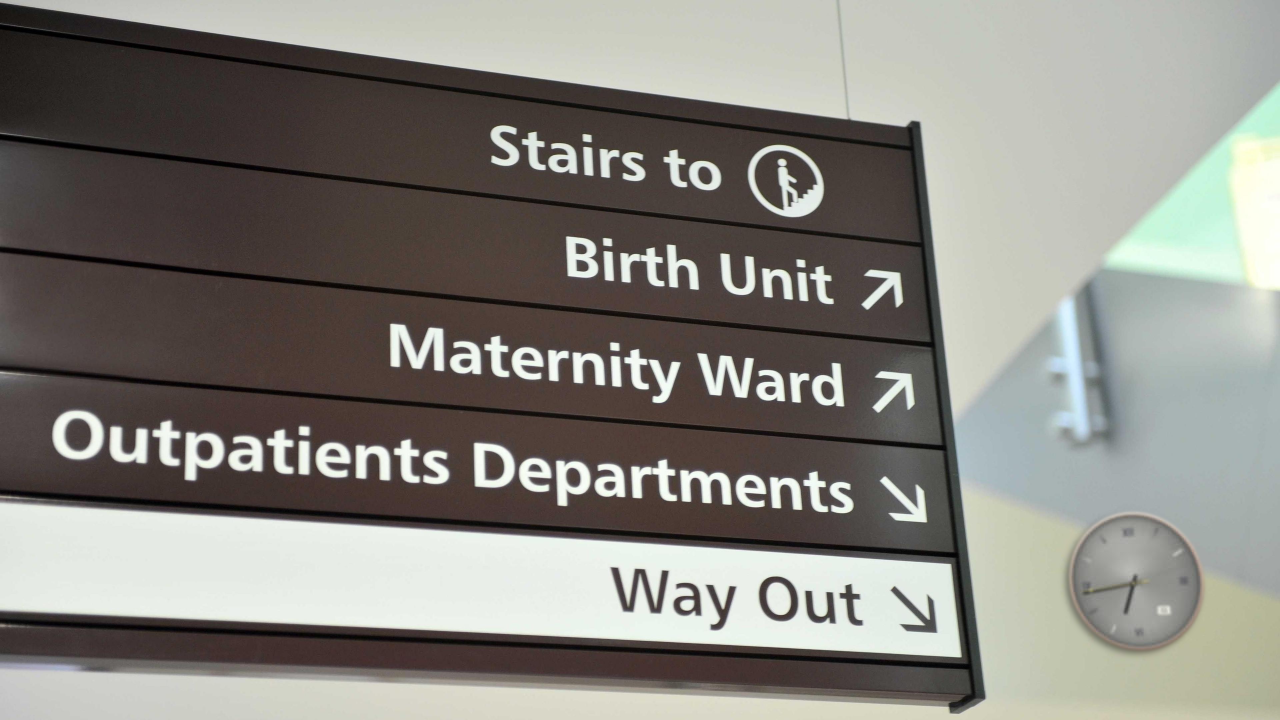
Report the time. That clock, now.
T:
6:43:44
